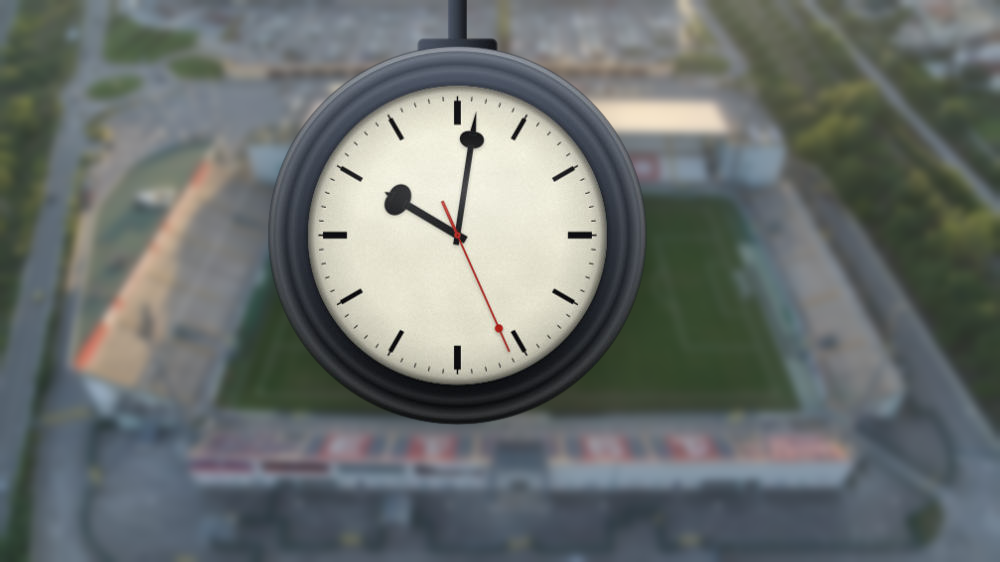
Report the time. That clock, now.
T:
10:01:26
